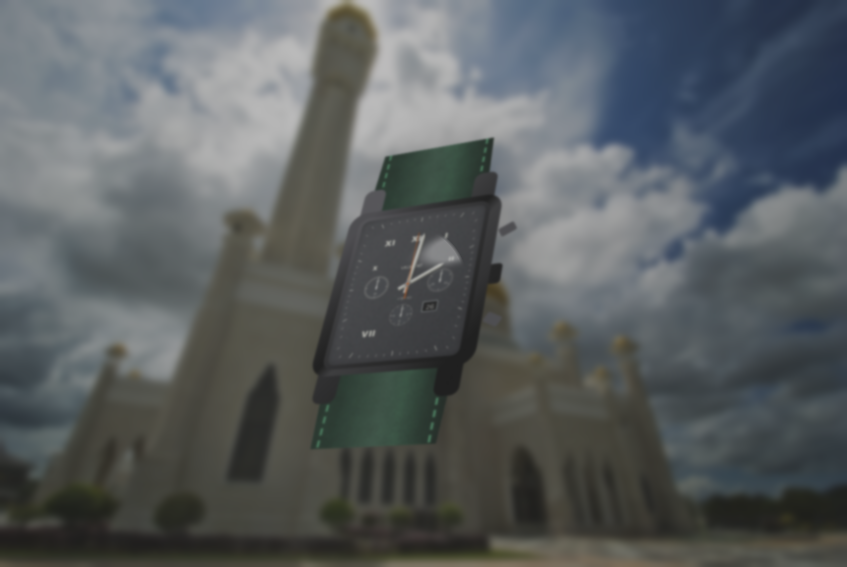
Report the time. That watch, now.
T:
2:01
